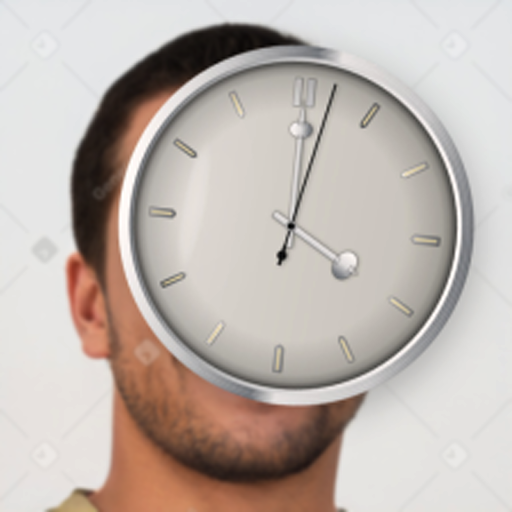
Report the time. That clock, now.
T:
4:00:02
